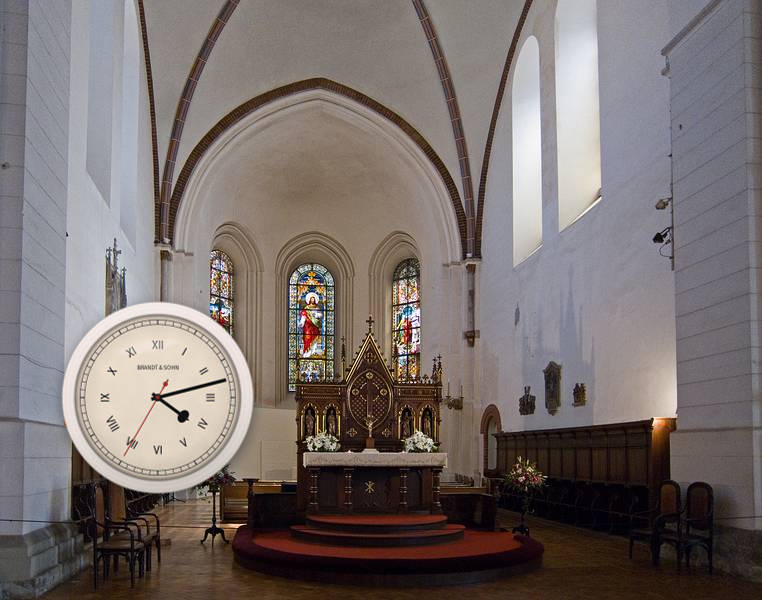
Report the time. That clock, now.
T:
4:12:35
